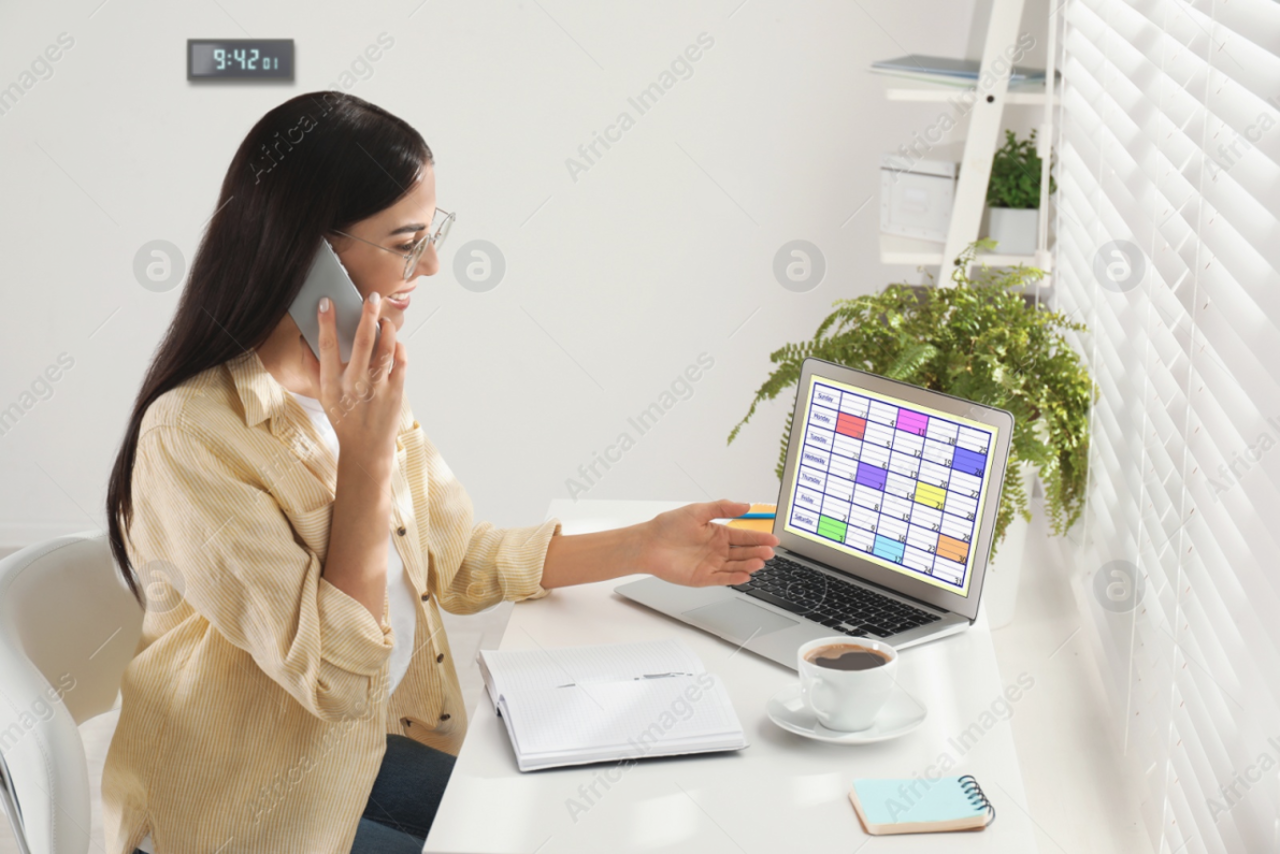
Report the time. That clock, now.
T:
9:42
